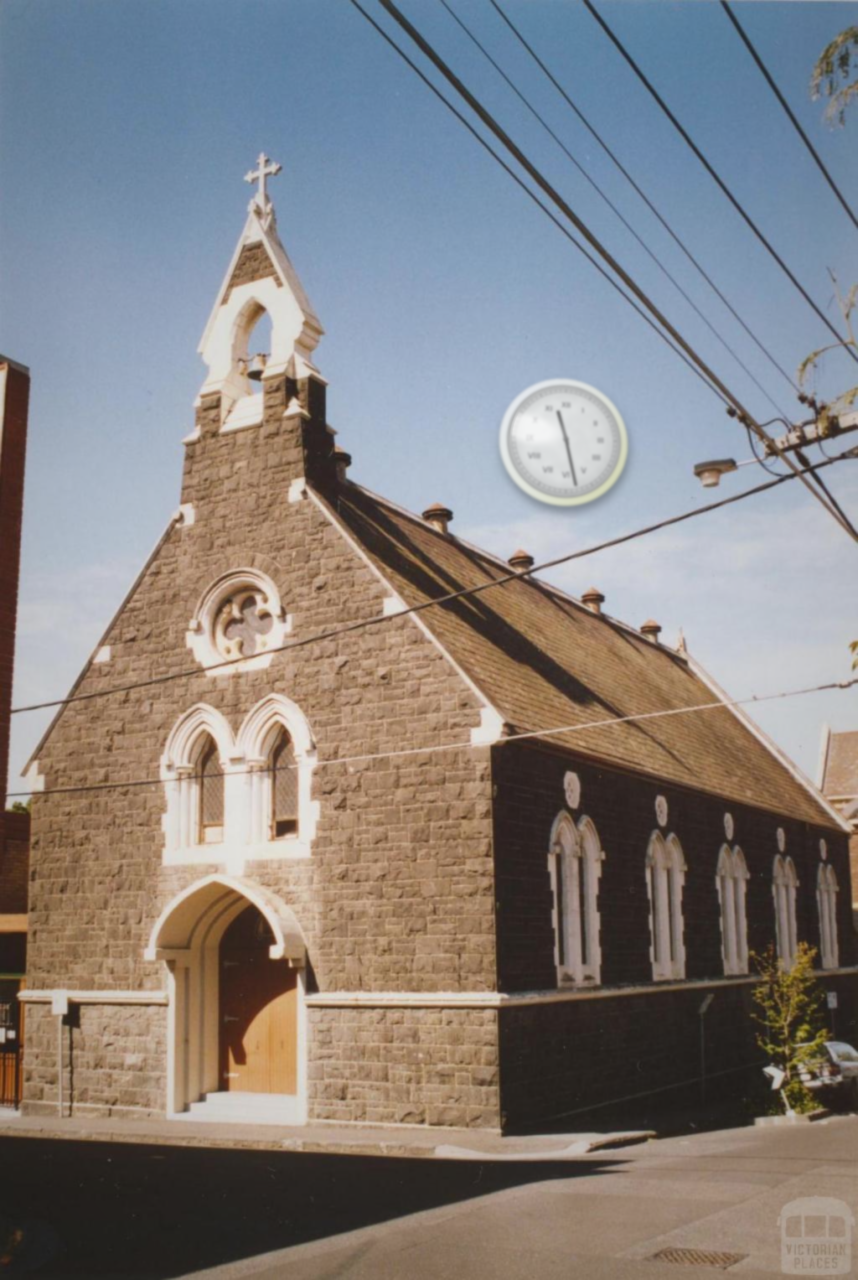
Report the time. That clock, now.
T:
11:28
